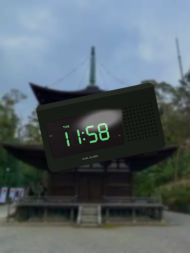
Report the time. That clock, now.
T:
11:58
